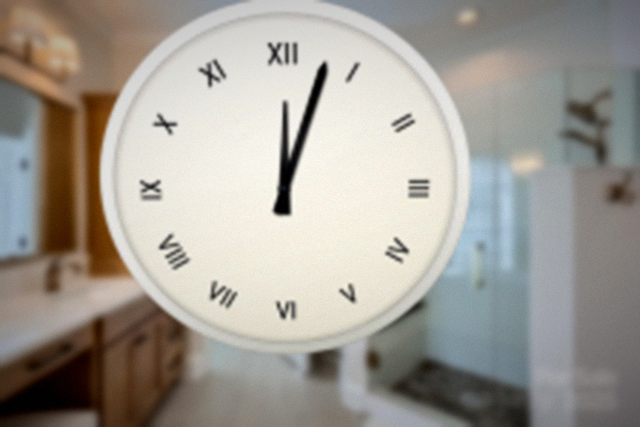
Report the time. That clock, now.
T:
12:03
